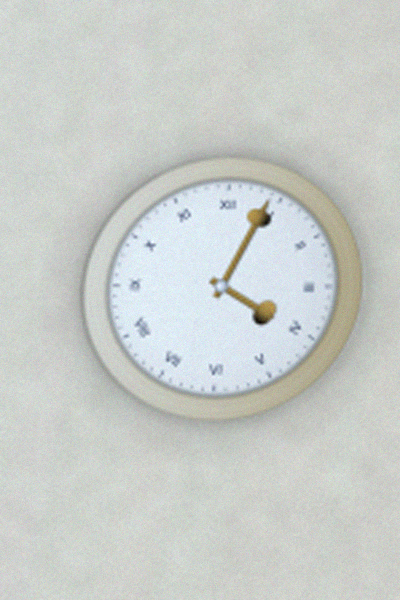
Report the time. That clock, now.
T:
4:04
